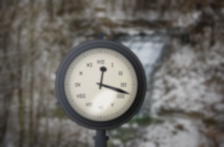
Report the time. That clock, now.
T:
12:18
